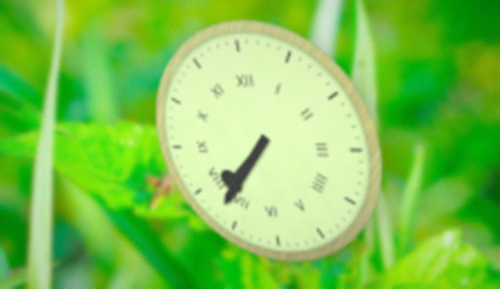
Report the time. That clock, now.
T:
7:37
